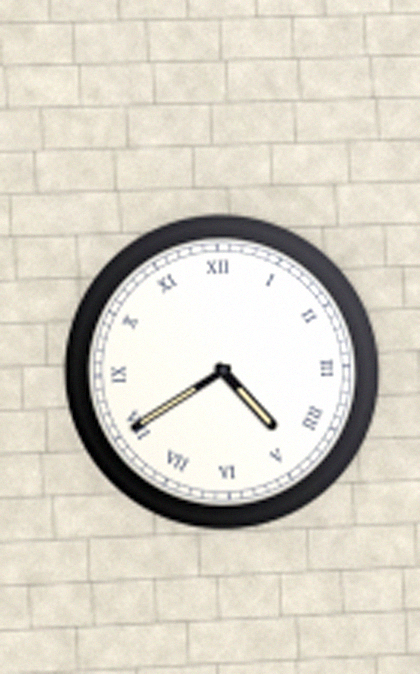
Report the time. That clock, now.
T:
4:40
